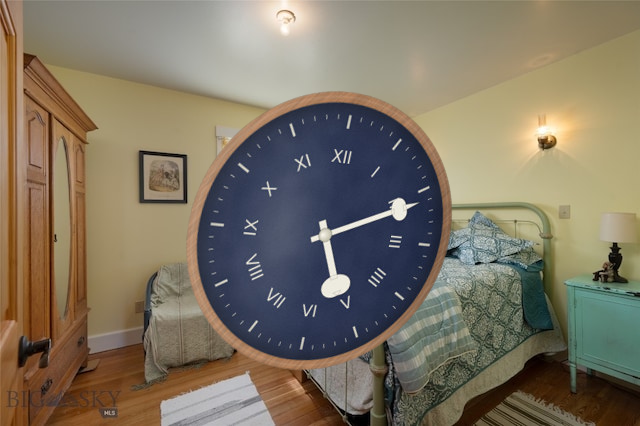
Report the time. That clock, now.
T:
5:11
